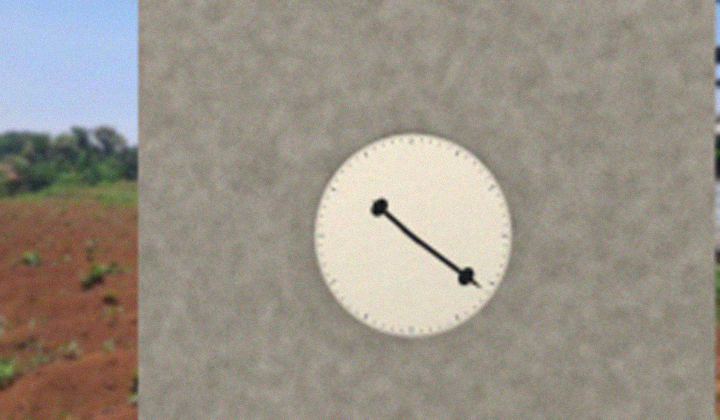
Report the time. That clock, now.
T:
10:21
